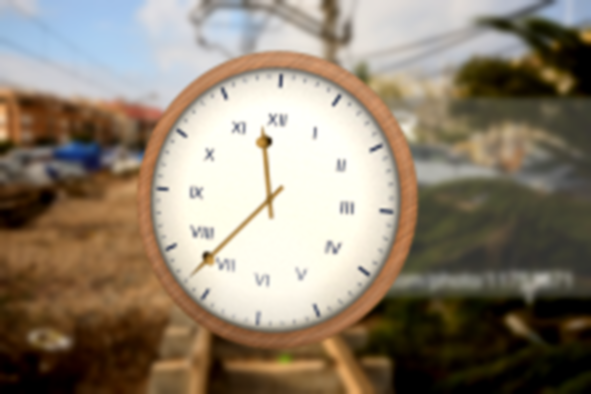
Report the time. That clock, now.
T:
11:37
